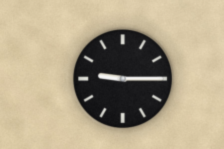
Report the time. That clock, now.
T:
9:15
